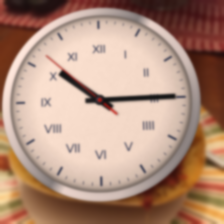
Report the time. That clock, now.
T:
10:14:52
